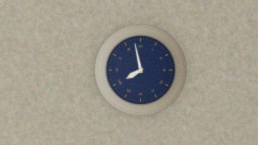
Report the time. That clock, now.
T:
7:58
